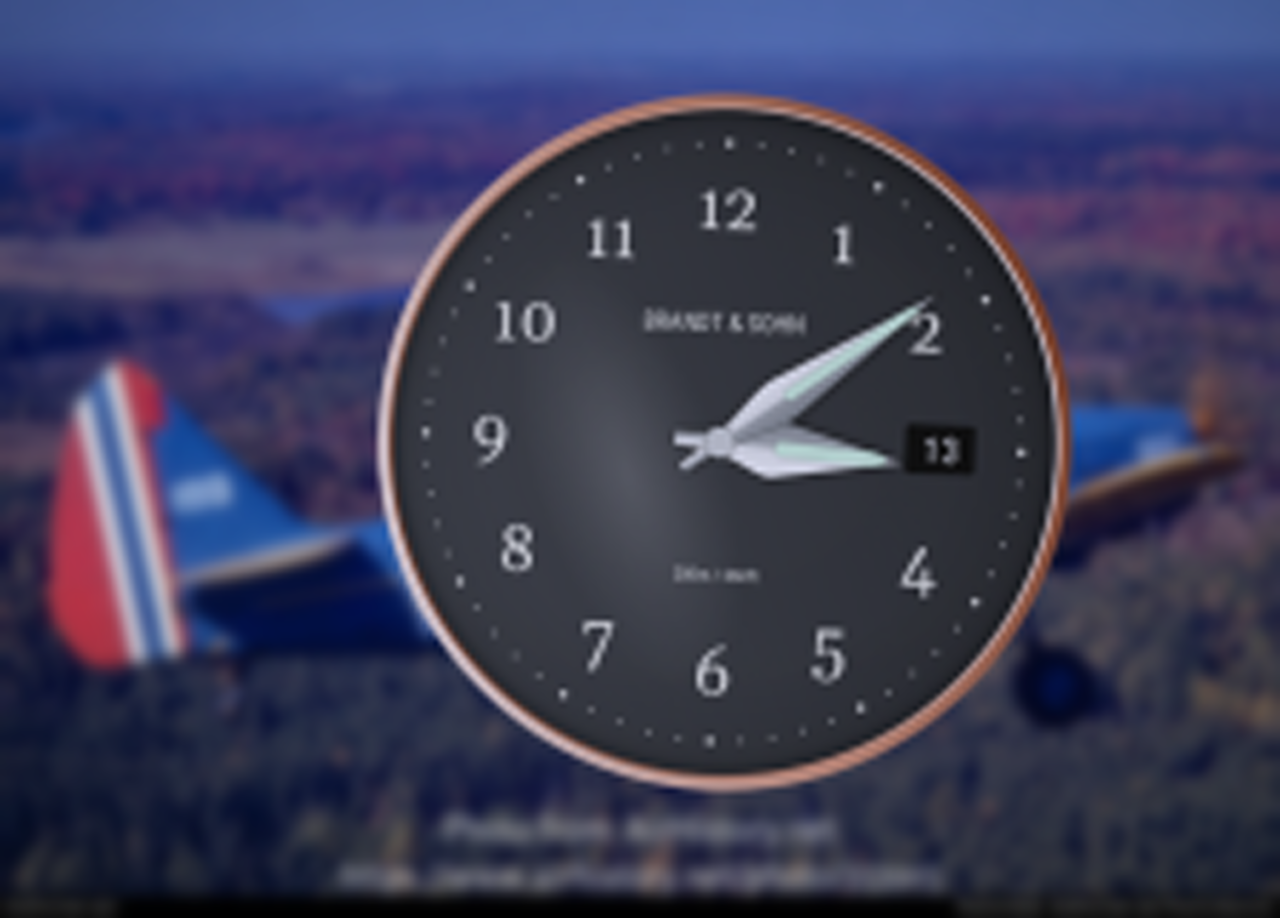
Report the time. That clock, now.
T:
3:09
